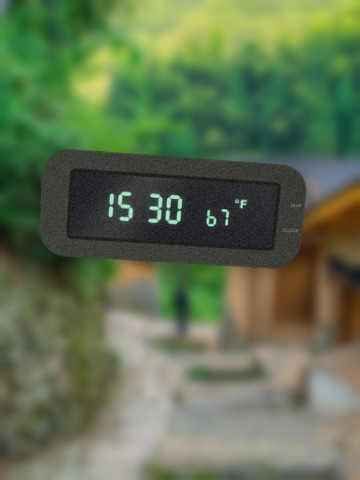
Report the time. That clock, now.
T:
15:30
